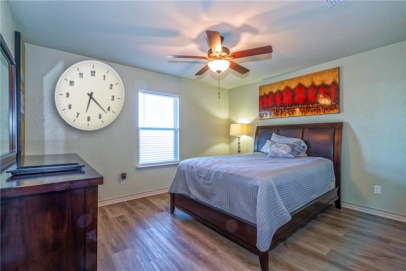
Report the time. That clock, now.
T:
6:22
